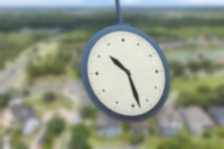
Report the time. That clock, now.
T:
10:28
